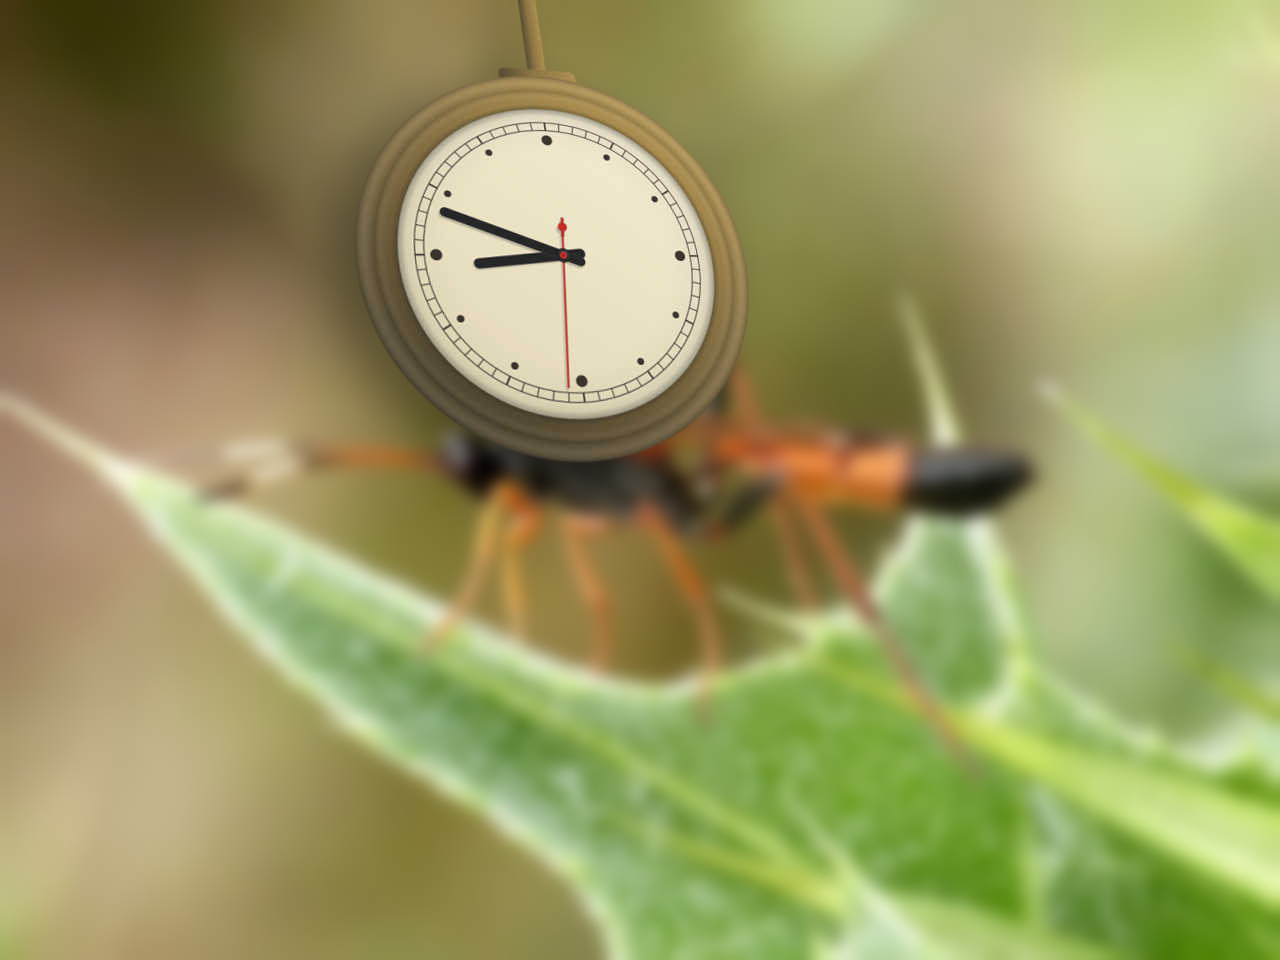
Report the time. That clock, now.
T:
8:48:31
